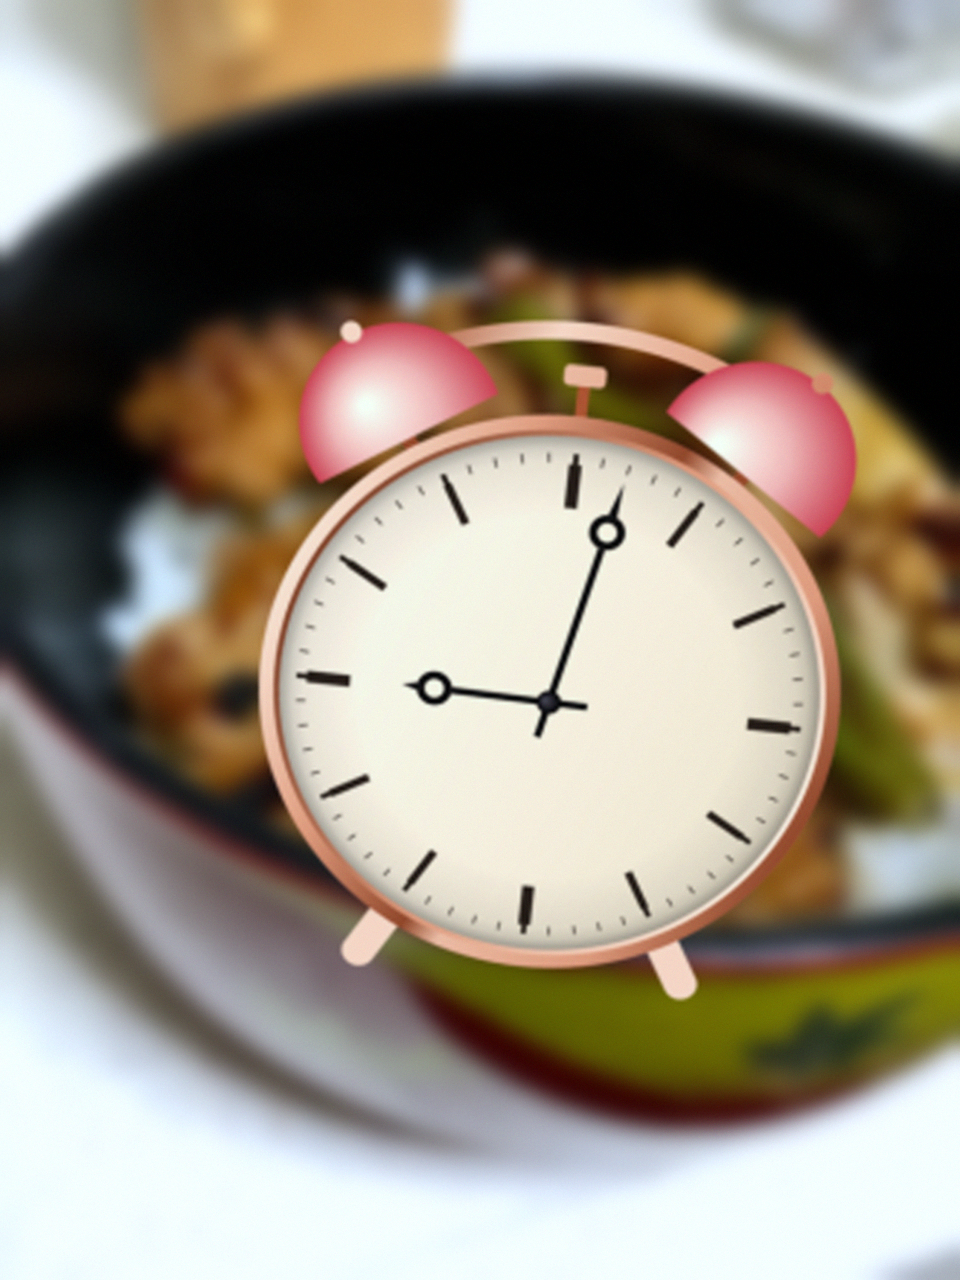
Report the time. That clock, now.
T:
9:02
